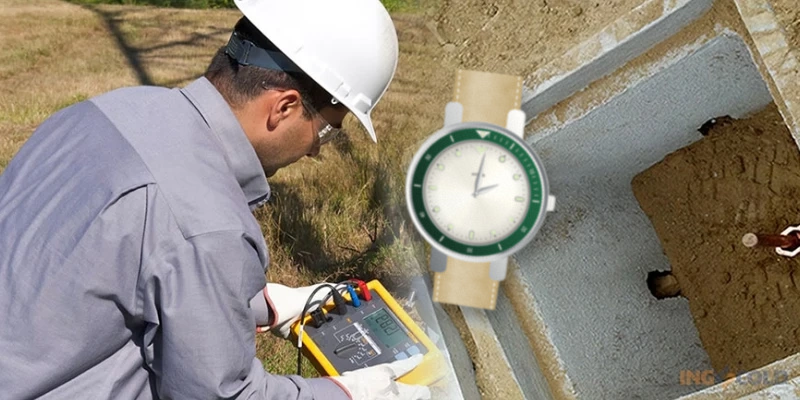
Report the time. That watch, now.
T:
2:01
